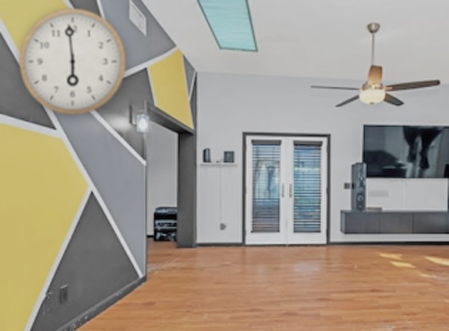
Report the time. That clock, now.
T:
5:59
